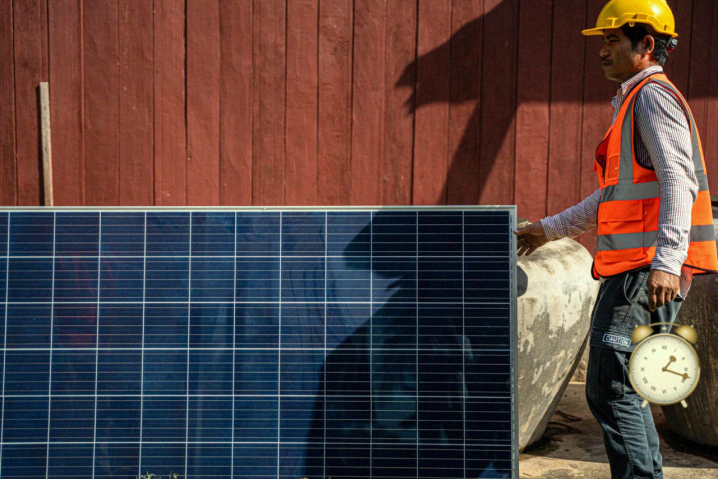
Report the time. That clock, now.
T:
1:18
